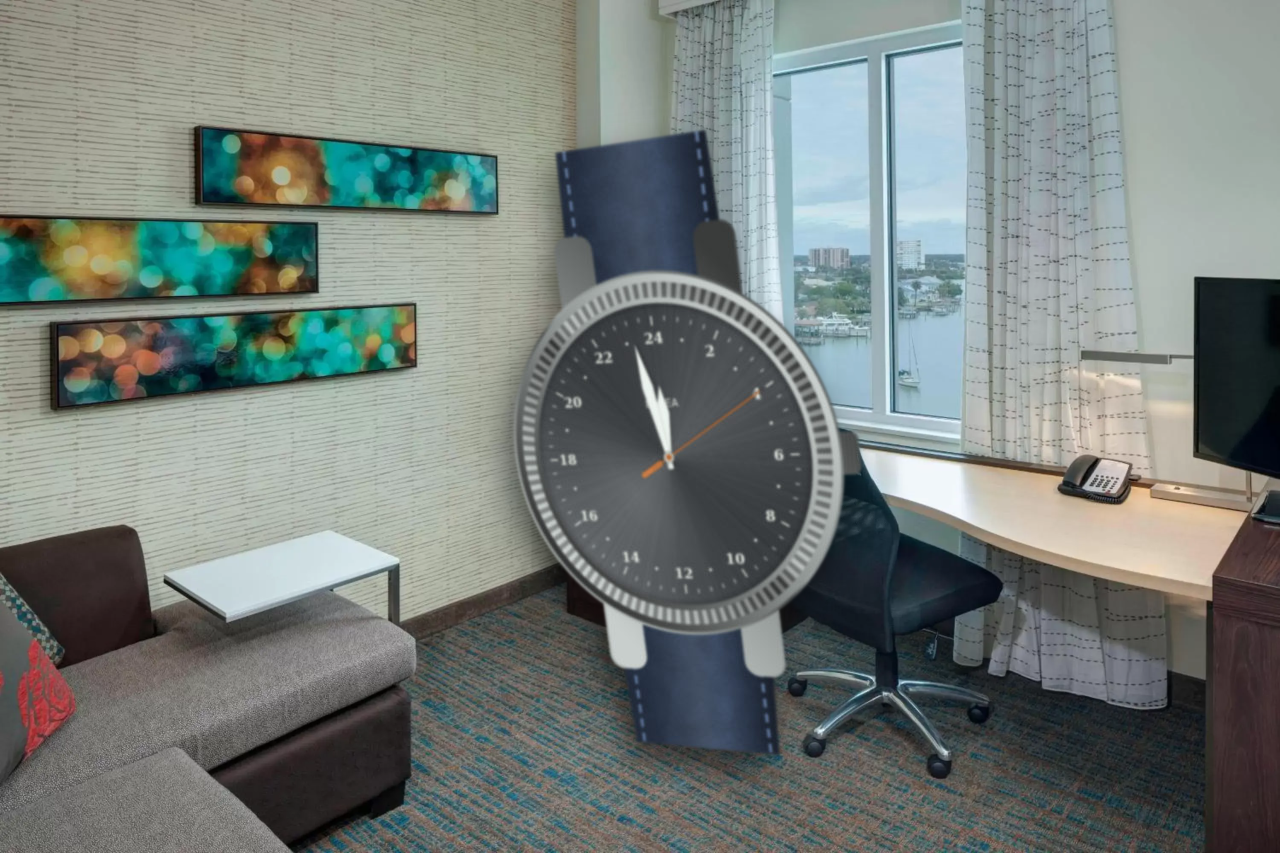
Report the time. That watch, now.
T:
23:58:10
